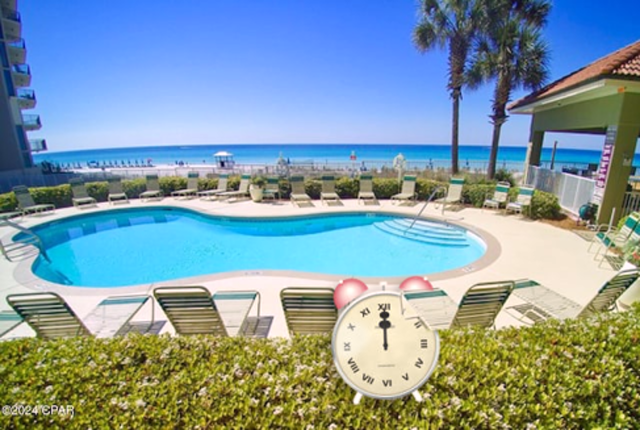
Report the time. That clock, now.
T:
12:00
